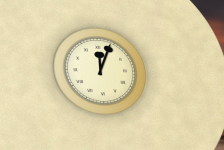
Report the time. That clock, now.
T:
12:04
